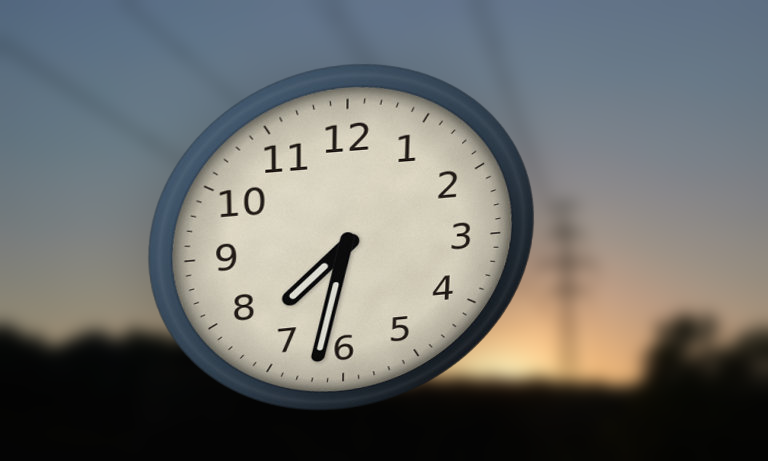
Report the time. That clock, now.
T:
7:32
